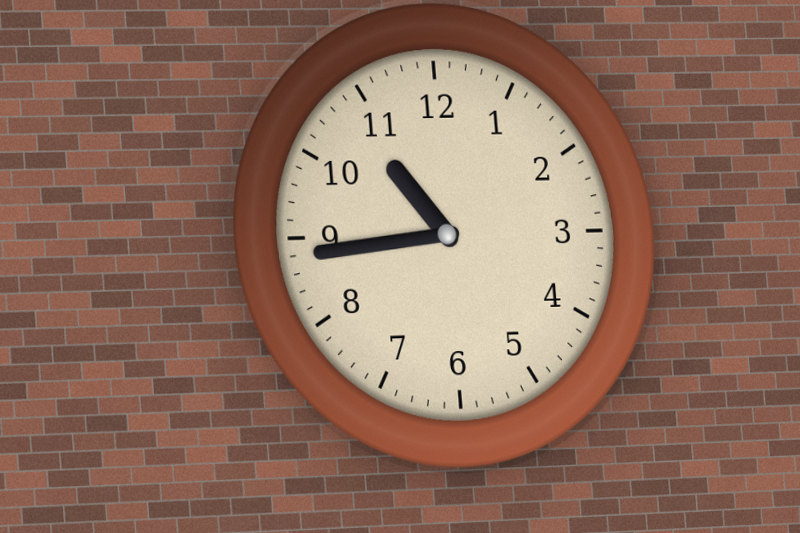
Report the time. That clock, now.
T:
10:44
